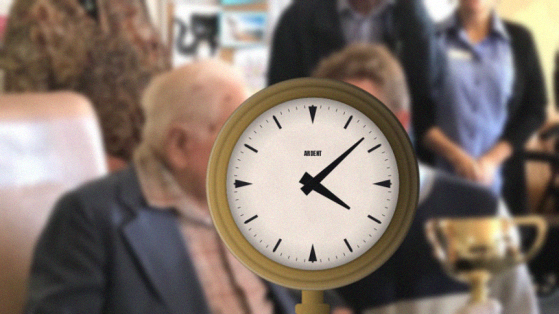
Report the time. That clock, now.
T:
4:08
